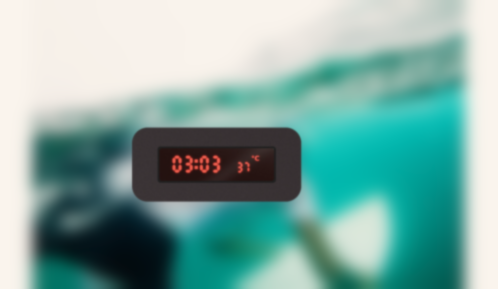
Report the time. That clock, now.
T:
3:03
